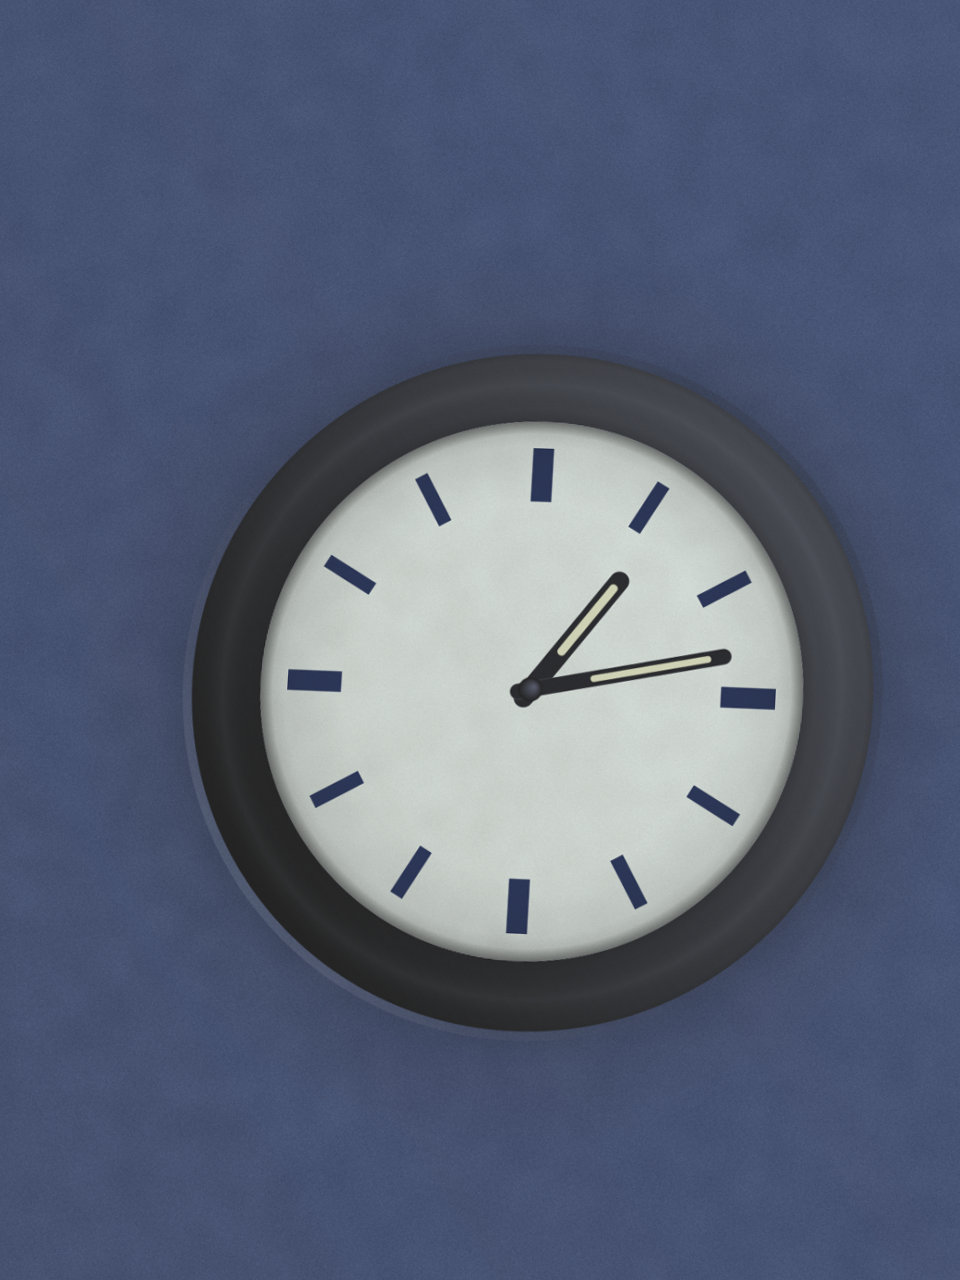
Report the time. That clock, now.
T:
1:13
